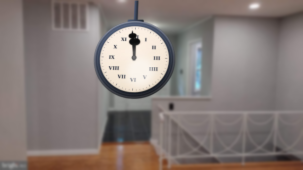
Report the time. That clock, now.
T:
11:59
